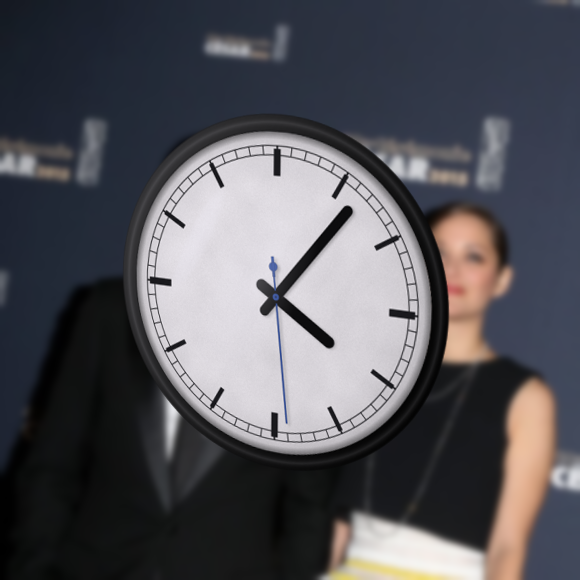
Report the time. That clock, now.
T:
4:06:29
